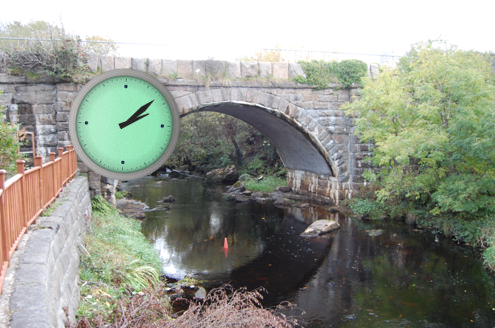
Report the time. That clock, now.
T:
2:08
